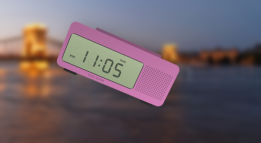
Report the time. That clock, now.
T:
11:05
